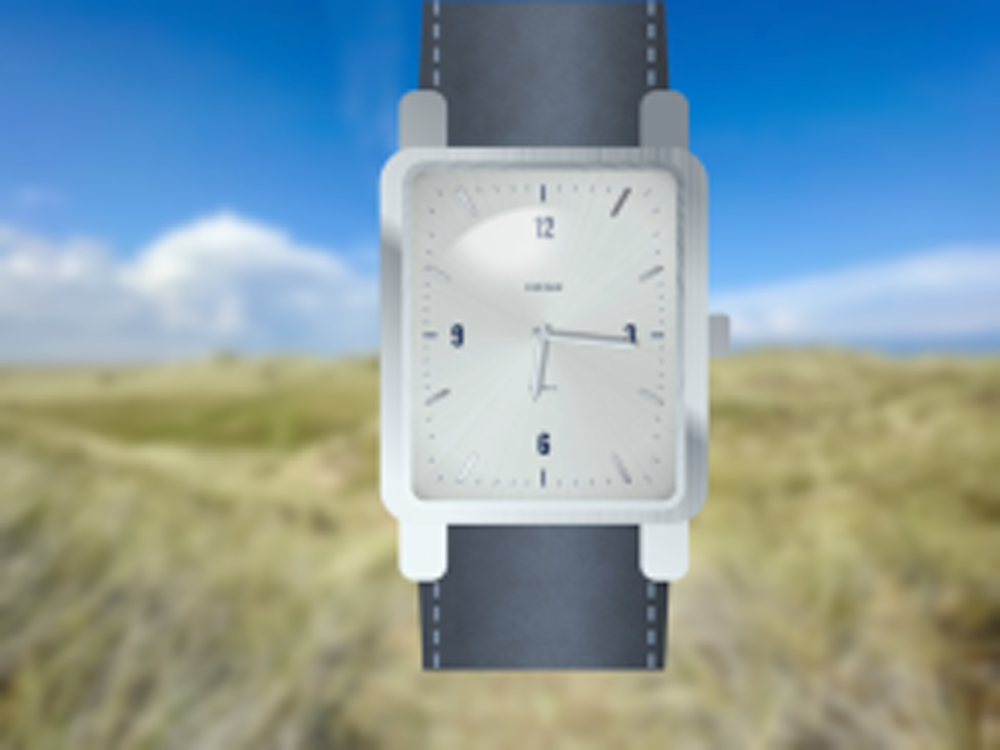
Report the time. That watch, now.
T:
6:16
